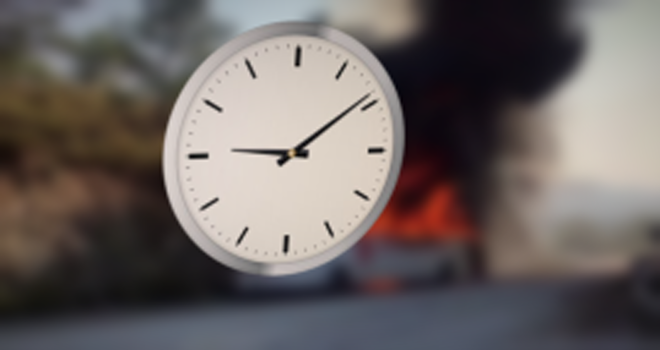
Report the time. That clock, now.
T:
9:09
